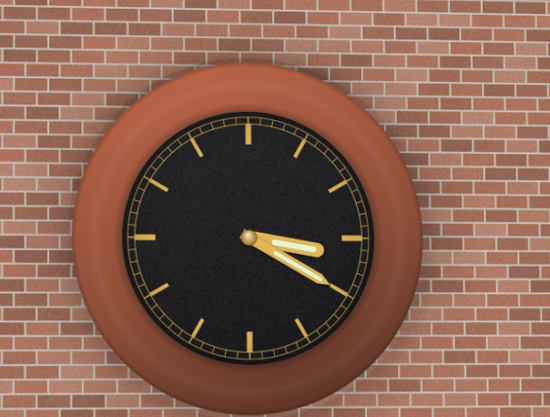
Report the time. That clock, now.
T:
3:20
